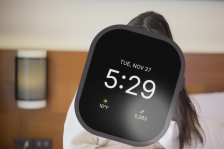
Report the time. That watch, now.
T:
5:29
